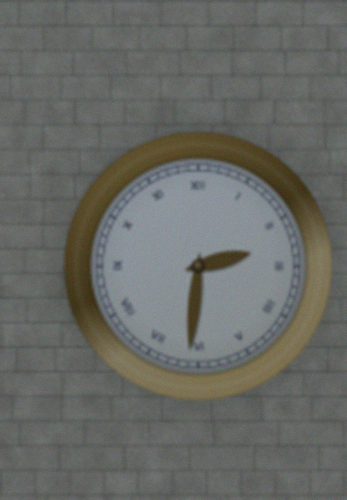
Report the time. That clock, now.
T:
2:31
